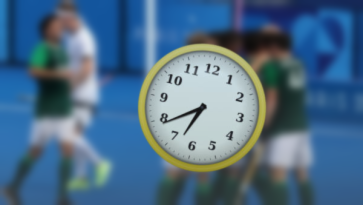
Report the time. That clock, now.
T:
6:39
